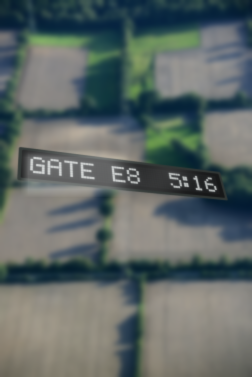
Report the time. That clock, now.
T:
5:16
